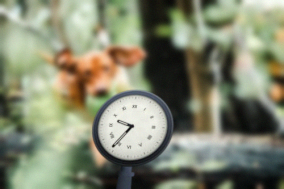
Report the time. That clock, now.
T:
9:36
